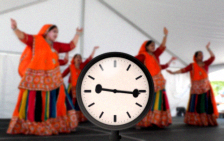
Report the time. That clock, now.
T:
9:16
